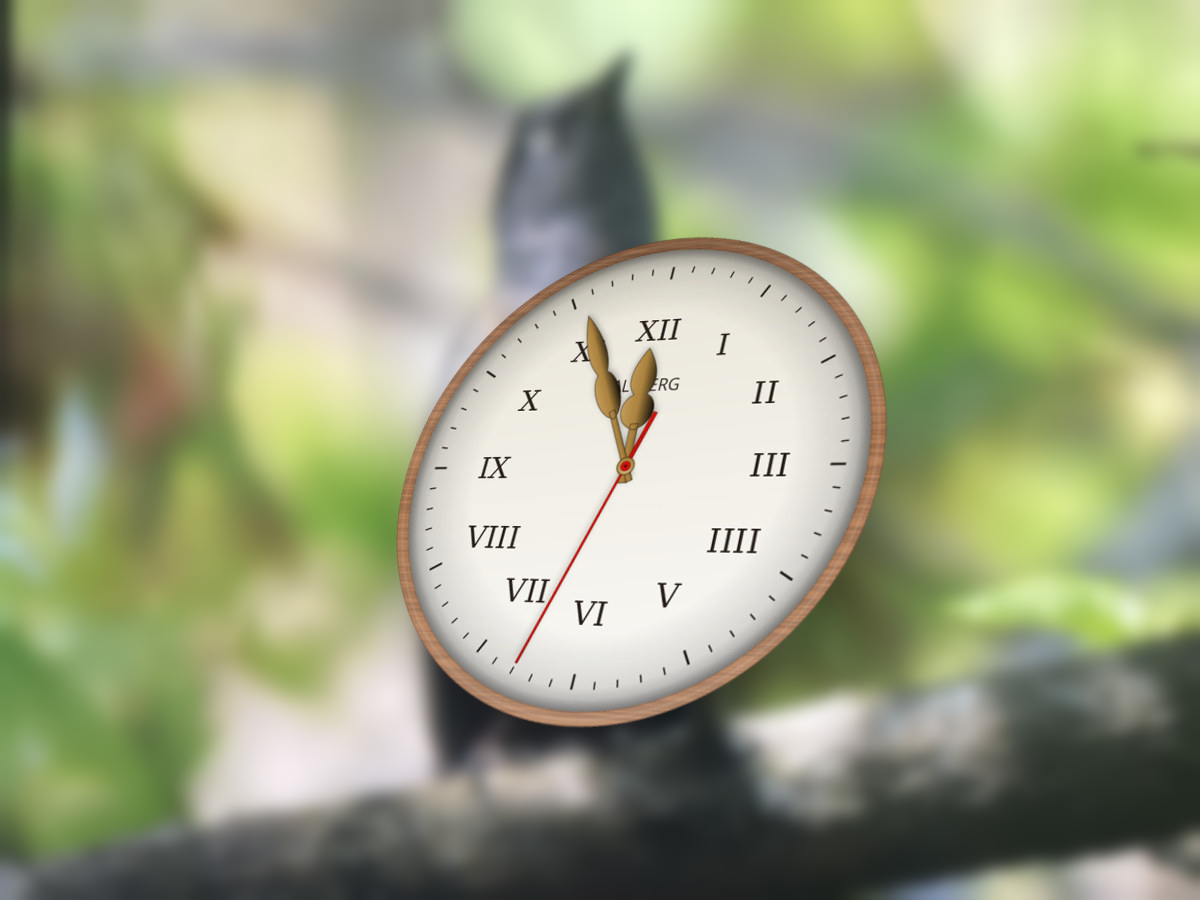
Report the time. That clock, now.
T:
11:55:33
